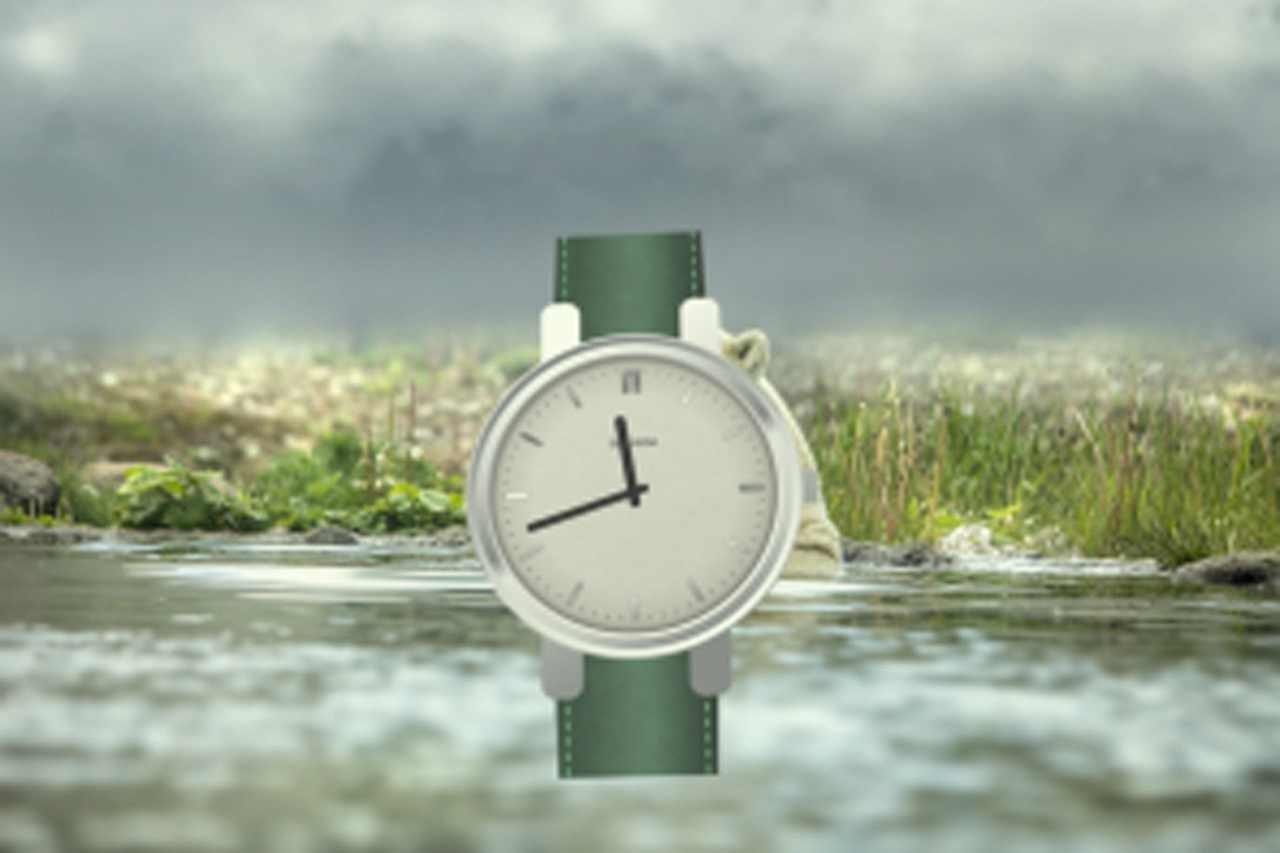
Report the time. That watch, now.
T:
11:42
